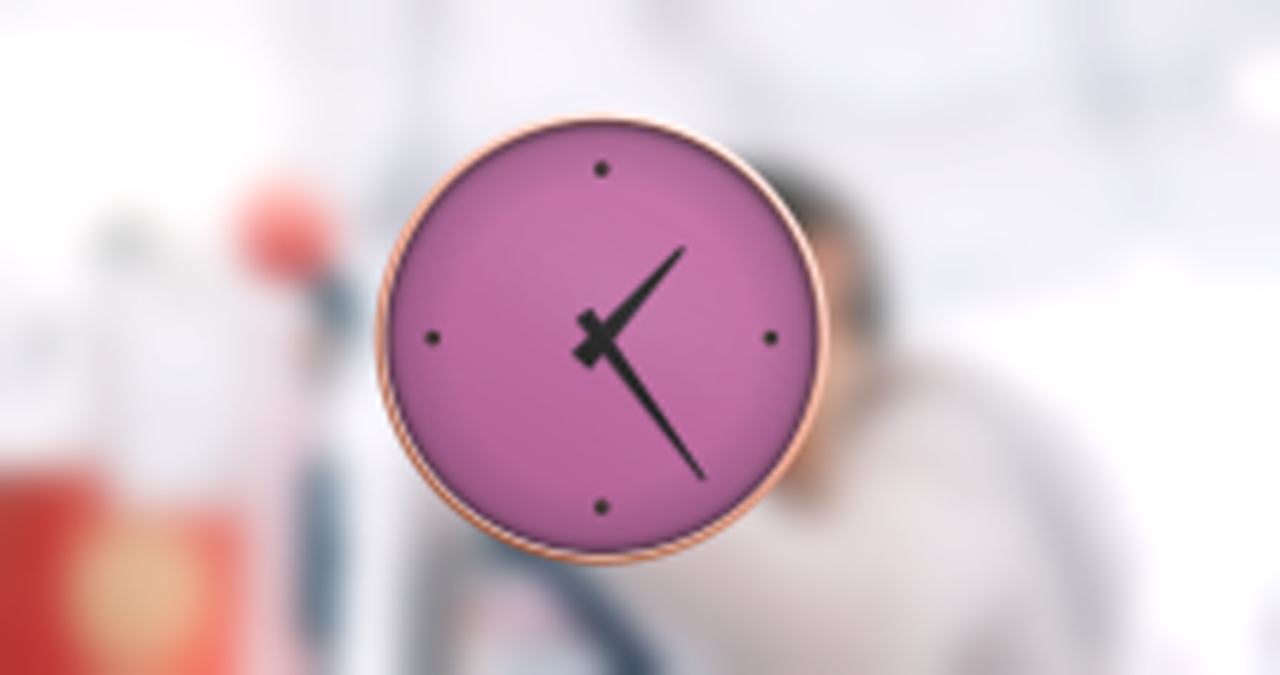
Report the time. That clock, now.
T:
1:24
